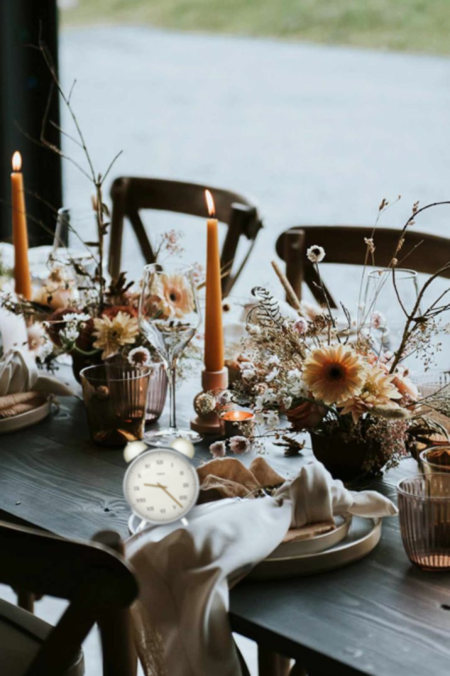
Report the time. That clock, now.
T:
9:23
